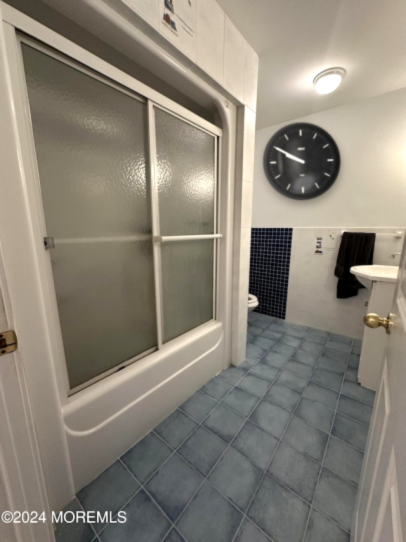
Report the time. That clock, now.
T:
9:50
